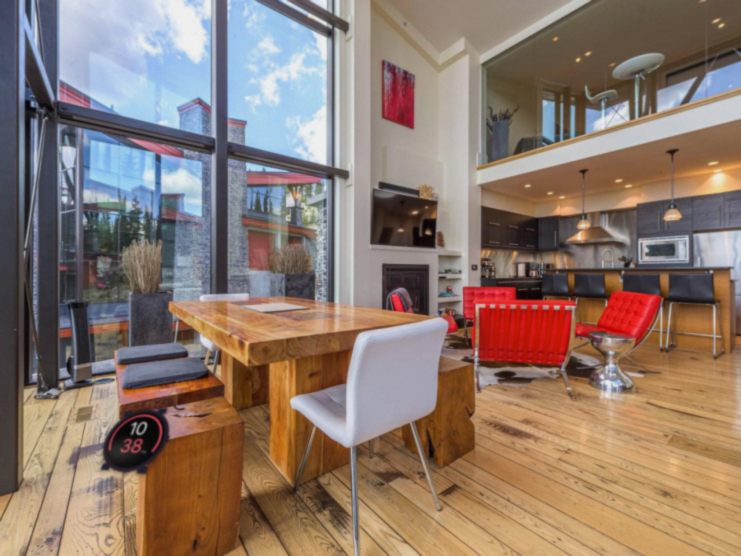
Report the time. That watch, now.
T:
10:38
